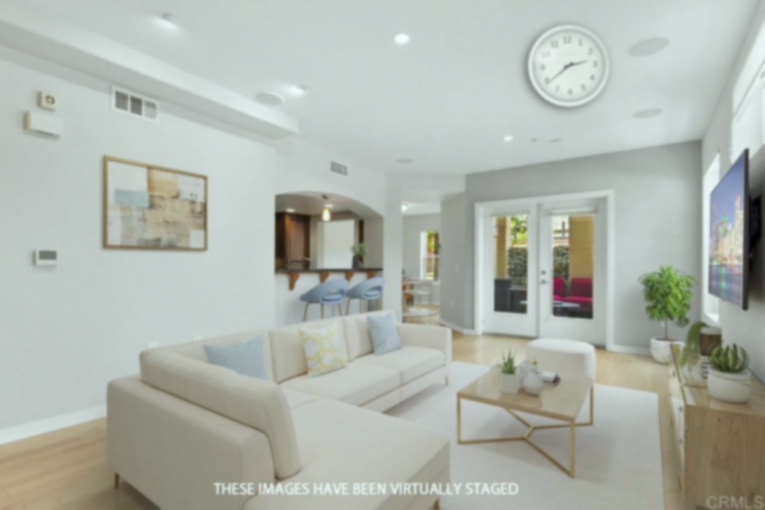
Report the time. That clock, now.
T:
2:39
